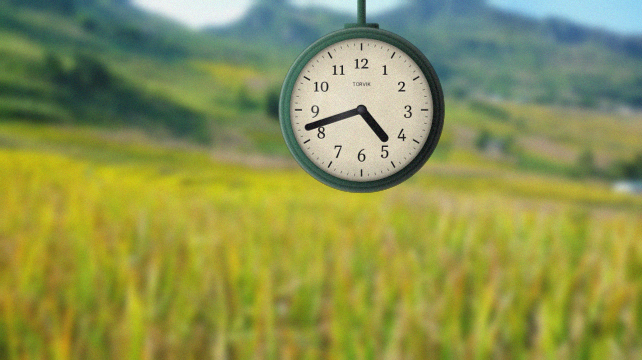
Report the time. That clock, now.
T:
4:42
